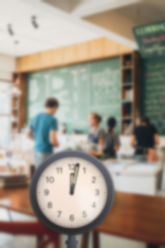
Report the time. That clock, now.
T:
12:02
